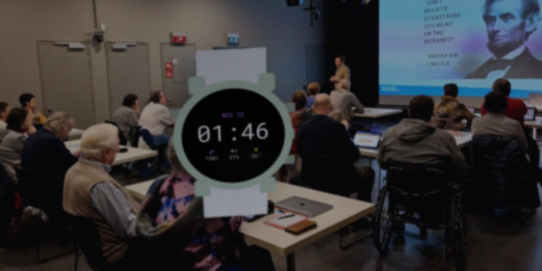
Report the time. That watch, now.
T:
1:46
